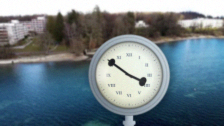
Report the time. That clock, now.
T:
3:51
